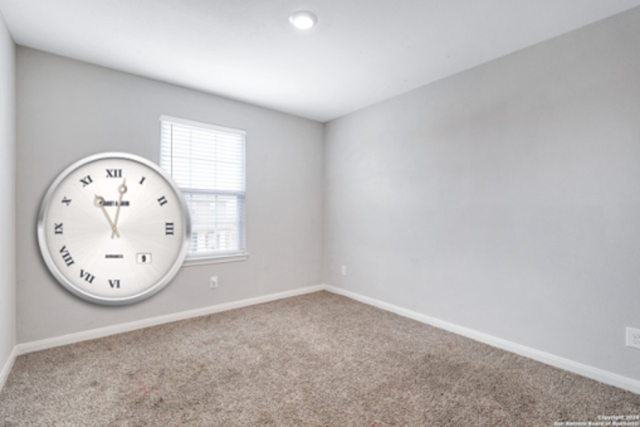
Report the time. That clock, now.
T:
11:02
